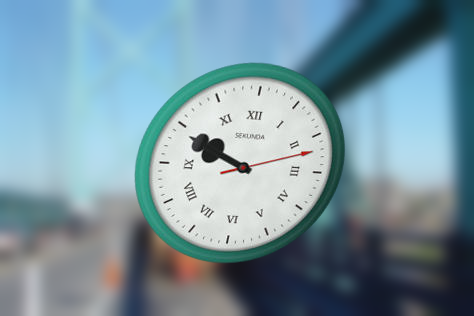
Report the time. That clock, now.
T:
9:49:12
